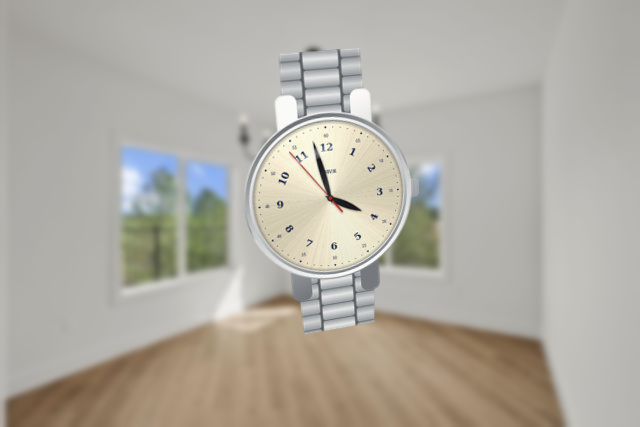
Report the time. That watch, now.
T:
3:57:54
